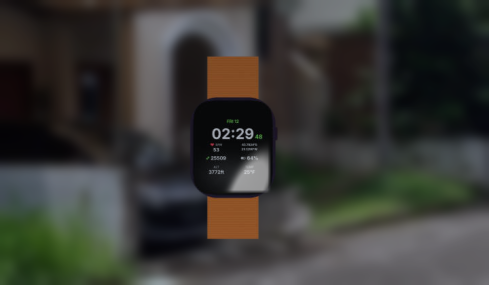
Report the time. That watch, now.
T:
2:29
